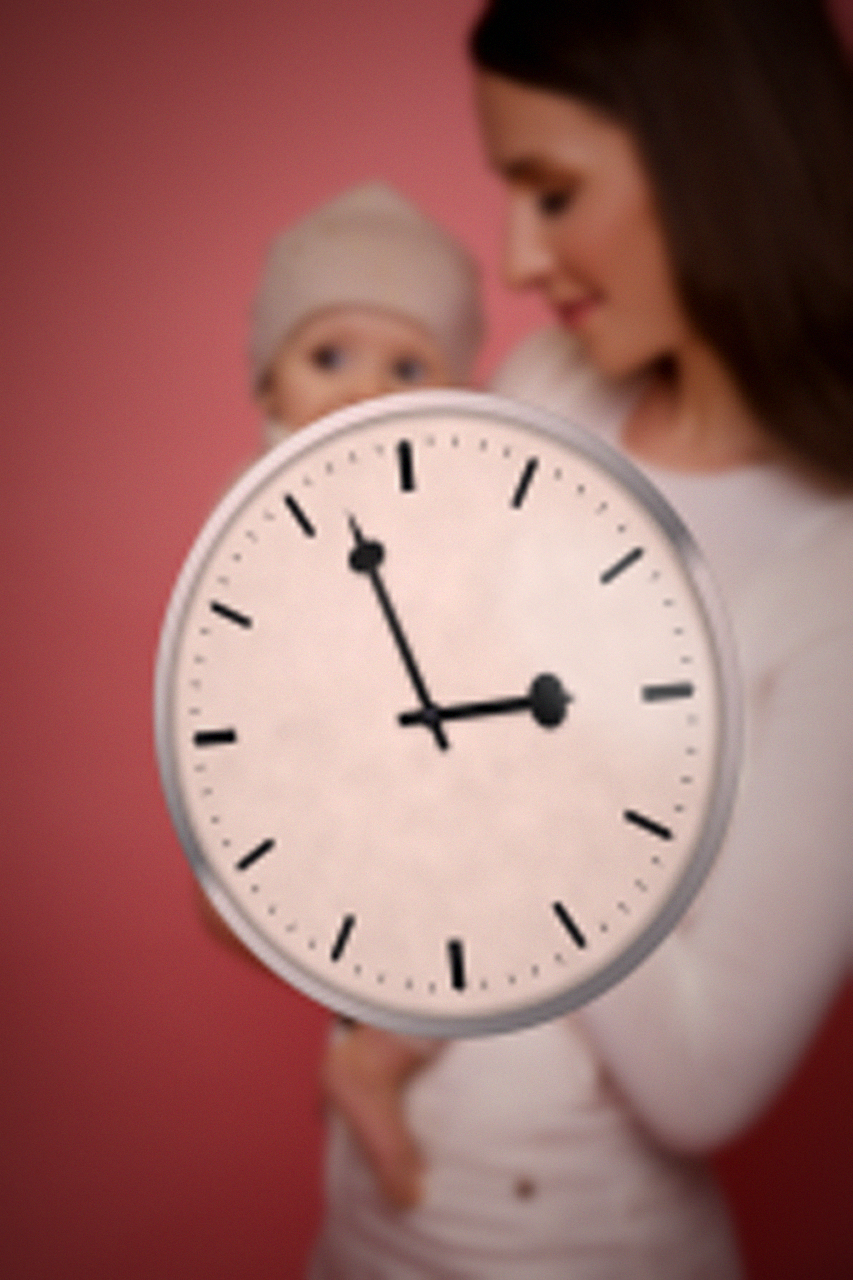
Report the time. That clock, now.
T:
2:57
